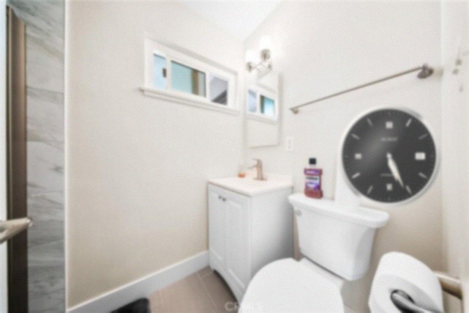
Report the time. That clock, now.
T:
5:26
